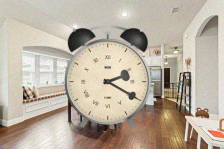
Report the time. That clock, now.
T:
2:20
